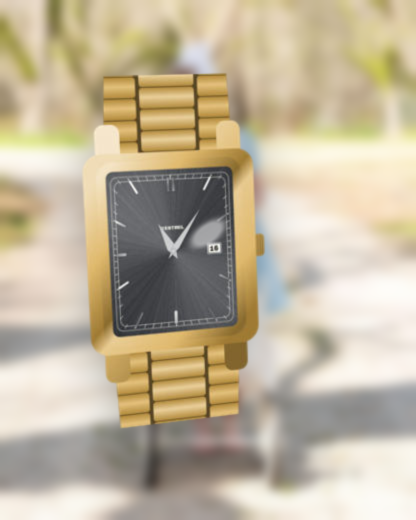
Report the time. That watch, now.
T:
11:06
